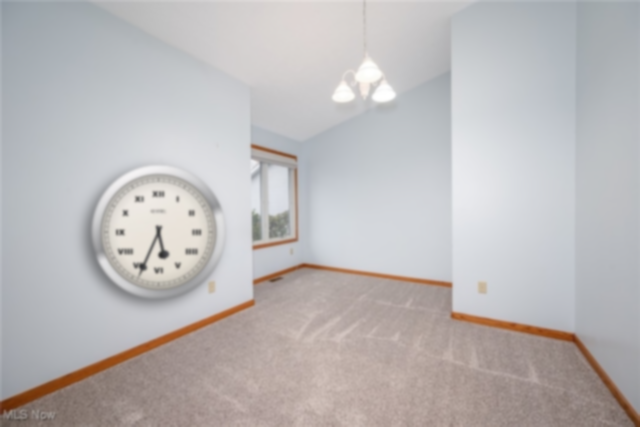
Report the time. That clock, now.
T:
5:34
